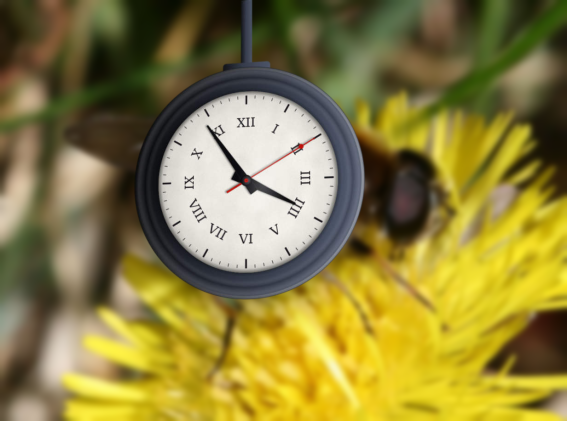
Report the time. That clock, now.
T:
3:54:10
